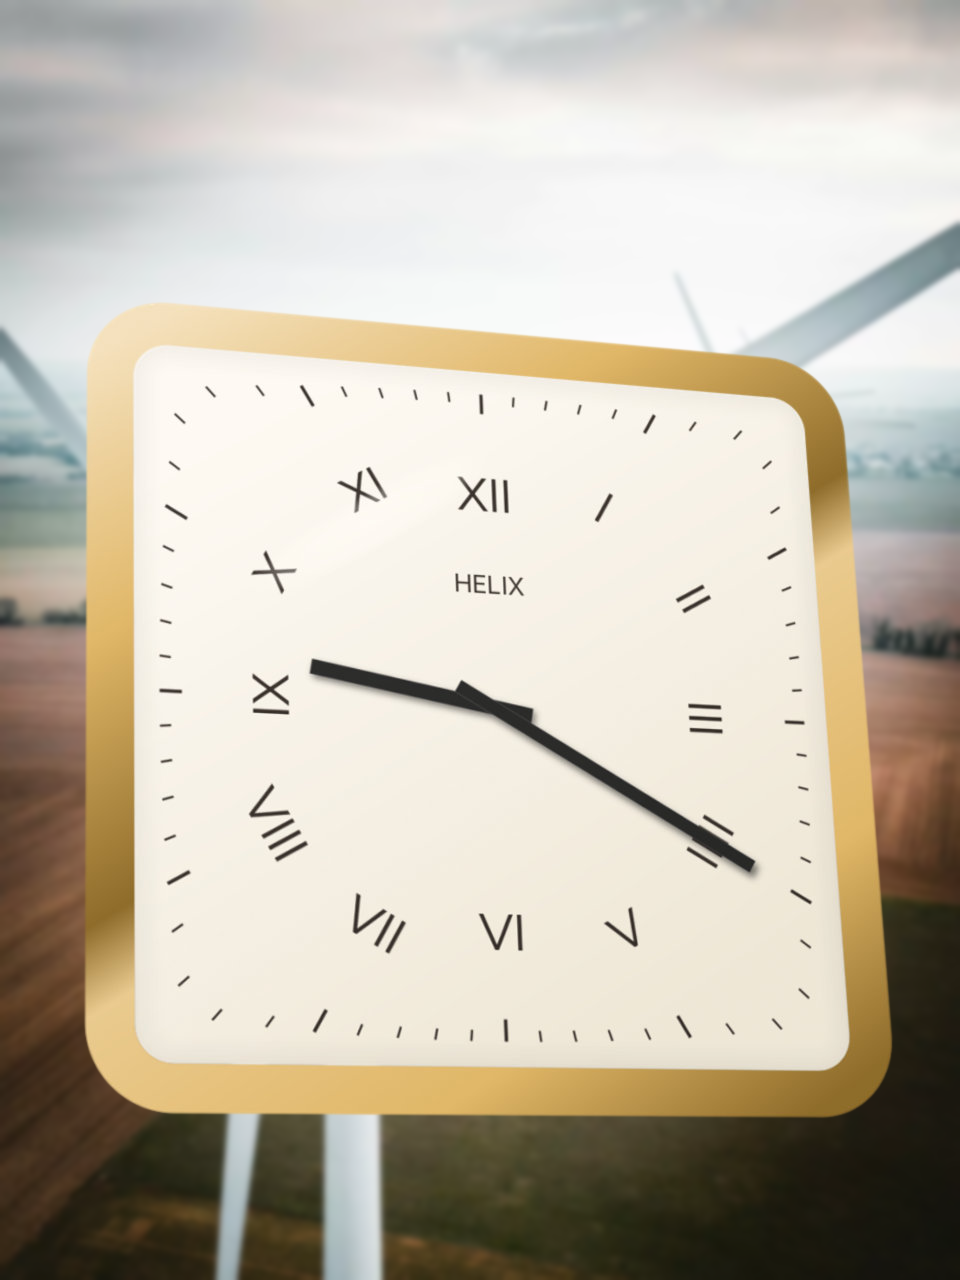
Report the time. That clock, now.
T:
9:20
